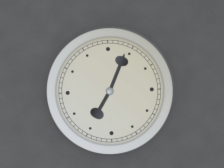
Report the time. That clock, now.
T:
7:04
